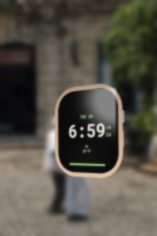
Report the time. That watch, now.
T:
6:59
